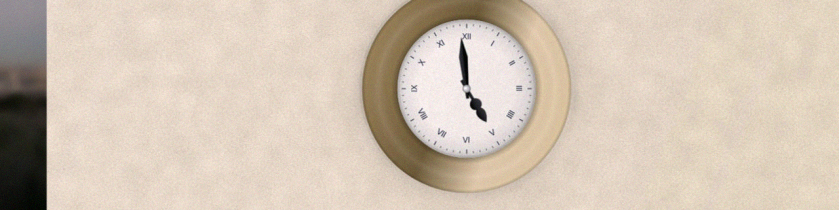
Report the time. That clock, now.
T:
4:59
